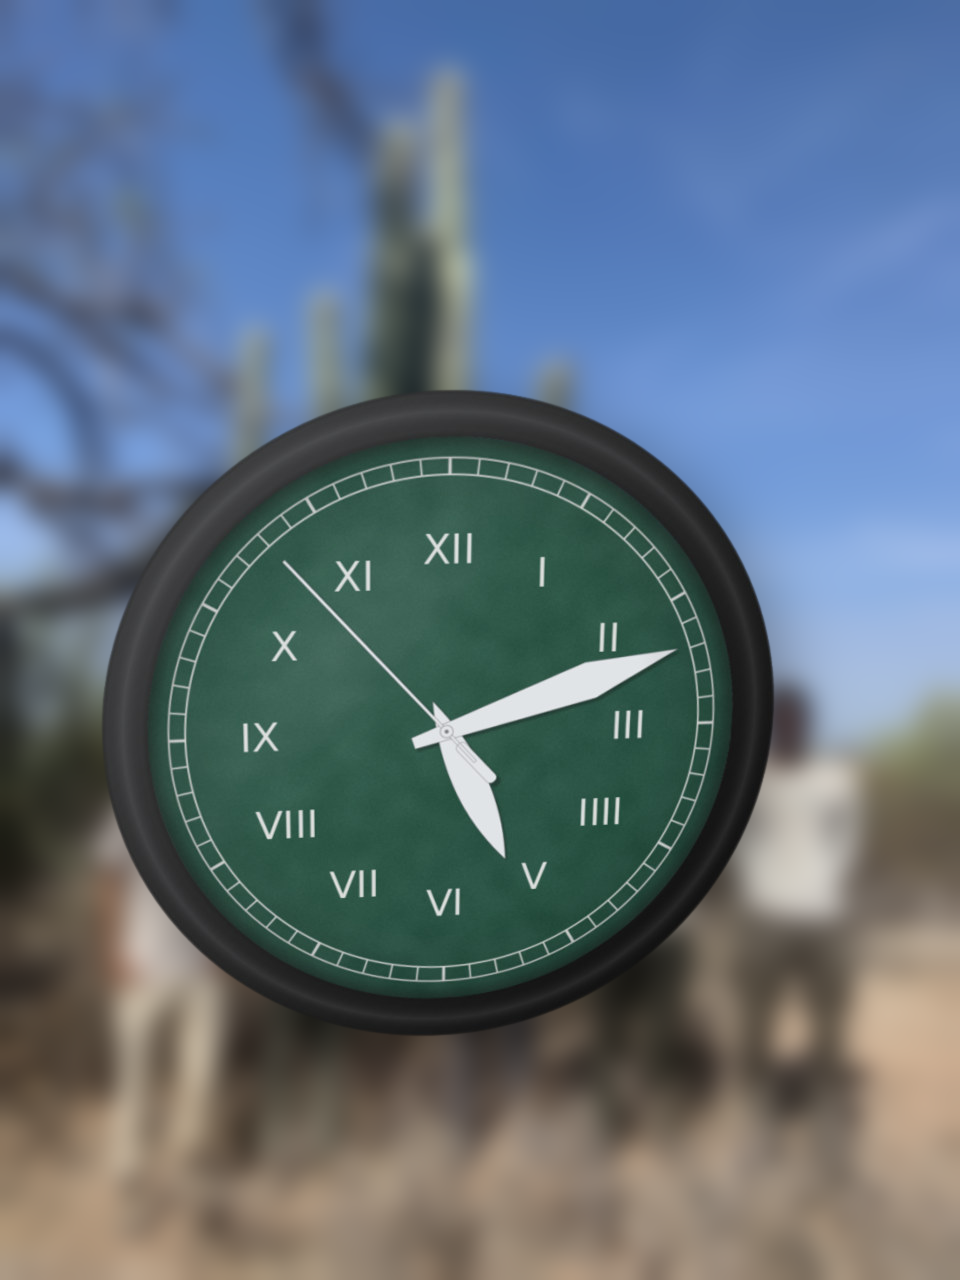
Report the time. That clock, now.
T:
5:11:53
